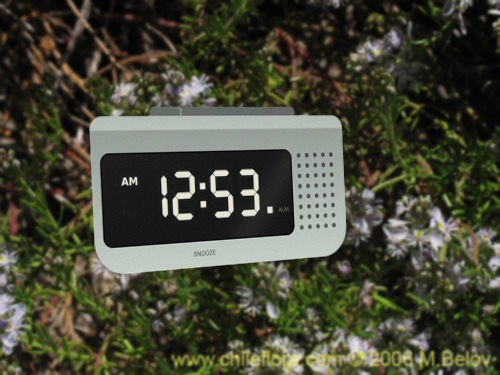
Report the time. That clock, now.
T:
12:53
